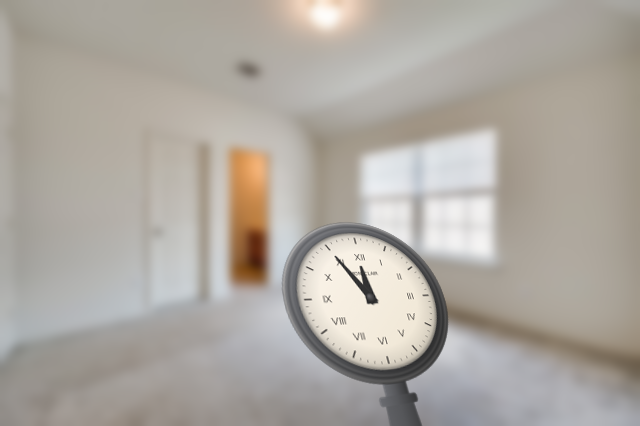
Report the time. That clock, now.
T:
11:55
